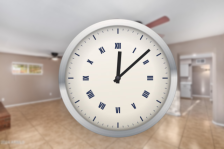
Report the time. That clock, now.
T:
12:08
